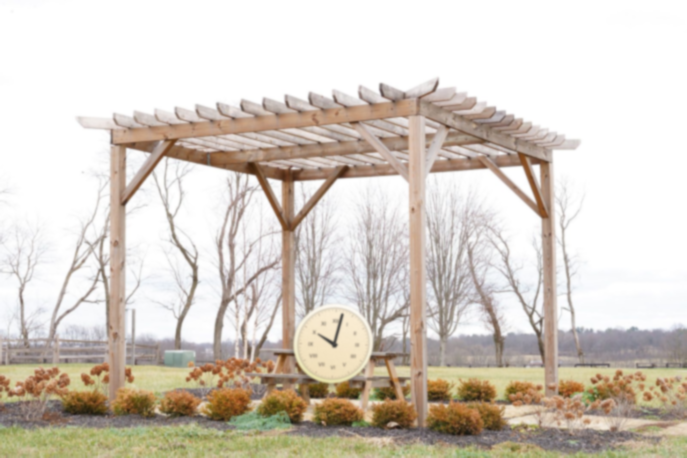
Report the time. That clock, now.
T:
10:02
